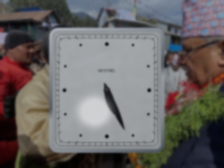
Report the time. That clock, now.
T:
5:26
